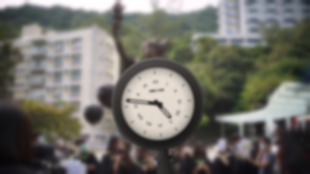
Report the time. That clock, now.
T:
4:47
